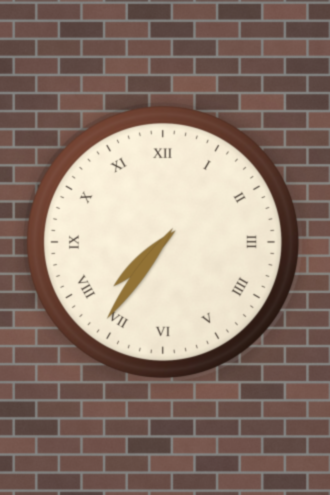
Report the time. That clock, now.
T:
7:36
